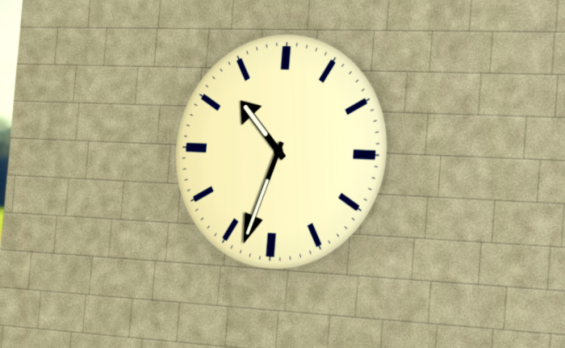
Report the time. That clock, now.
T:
10:33
